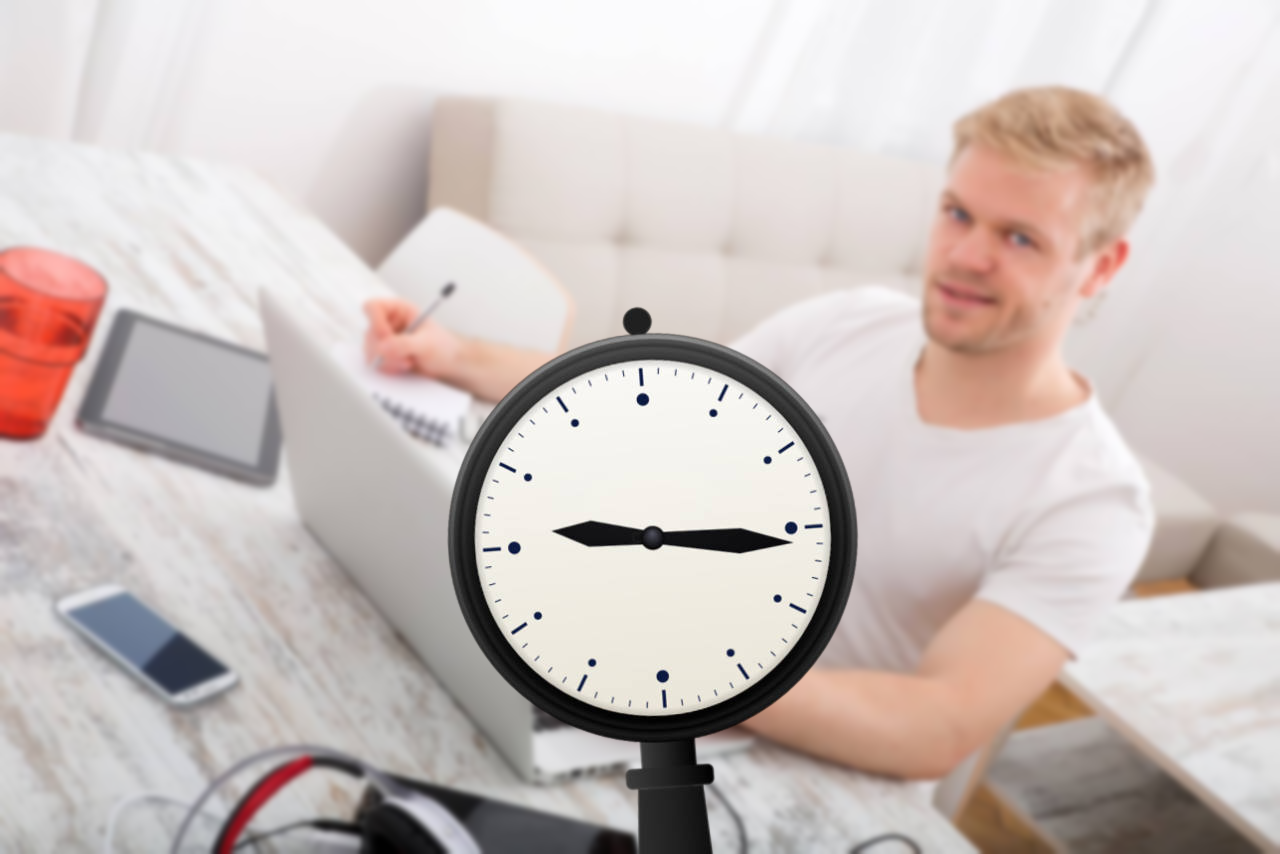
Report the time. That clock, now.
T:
9:16
